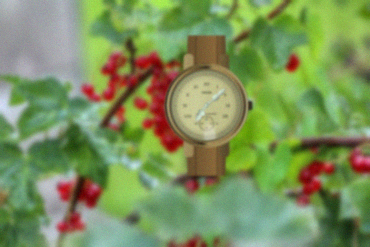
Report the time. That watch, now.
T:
7:08
